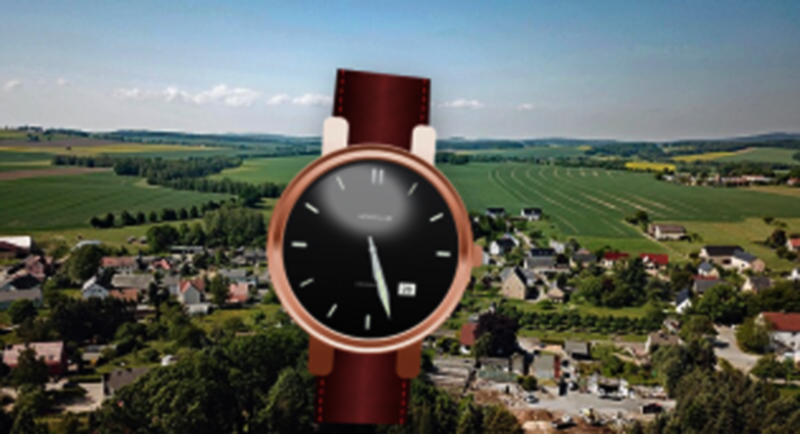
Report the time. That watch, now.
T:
5:27
